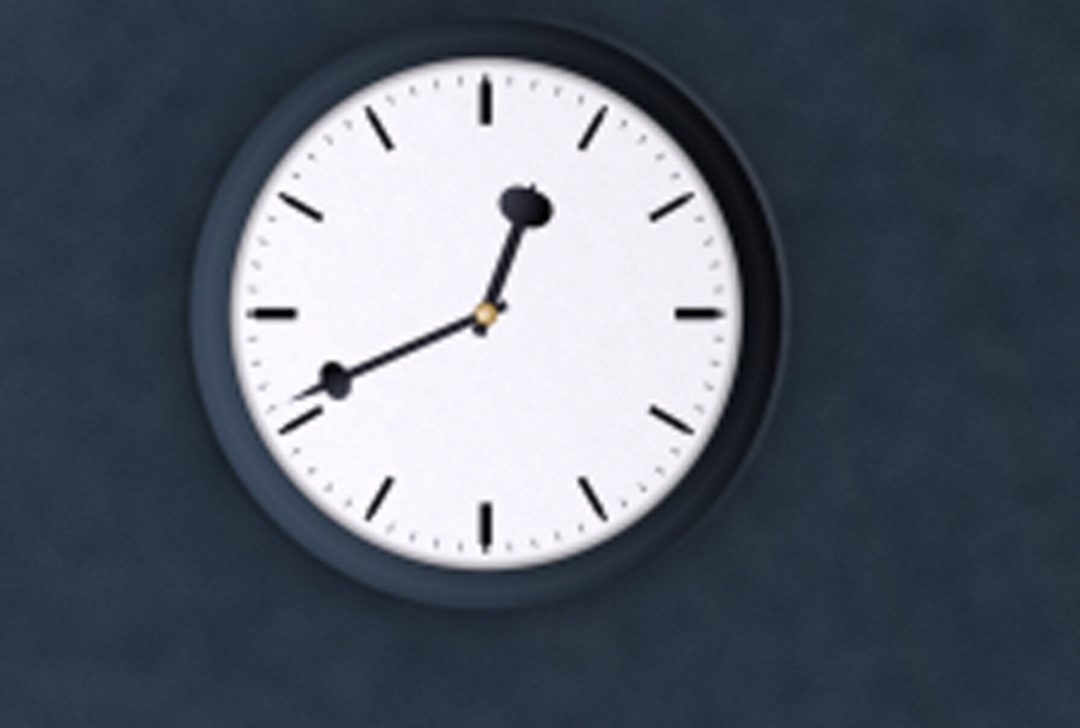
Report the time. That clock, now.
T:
12:41
